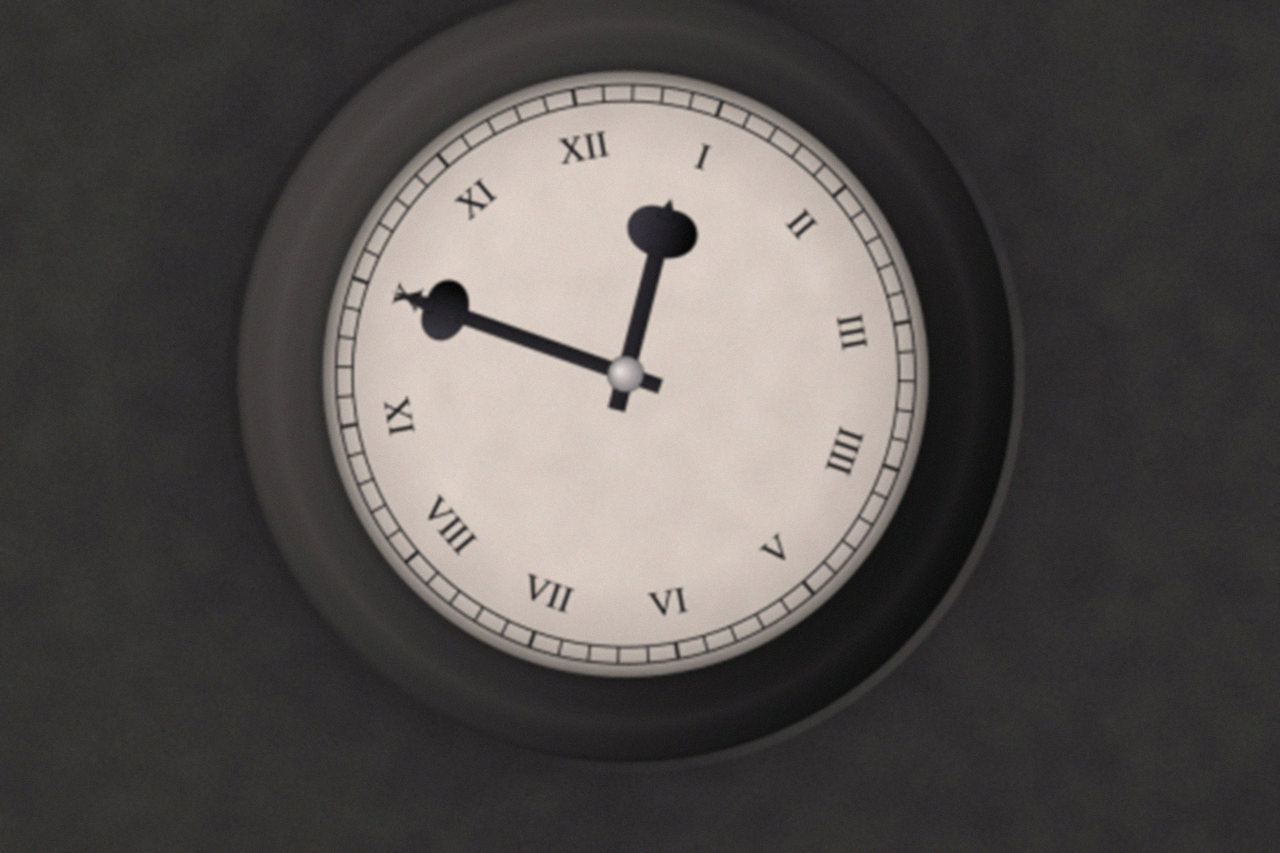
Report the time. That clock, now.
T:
12:50
